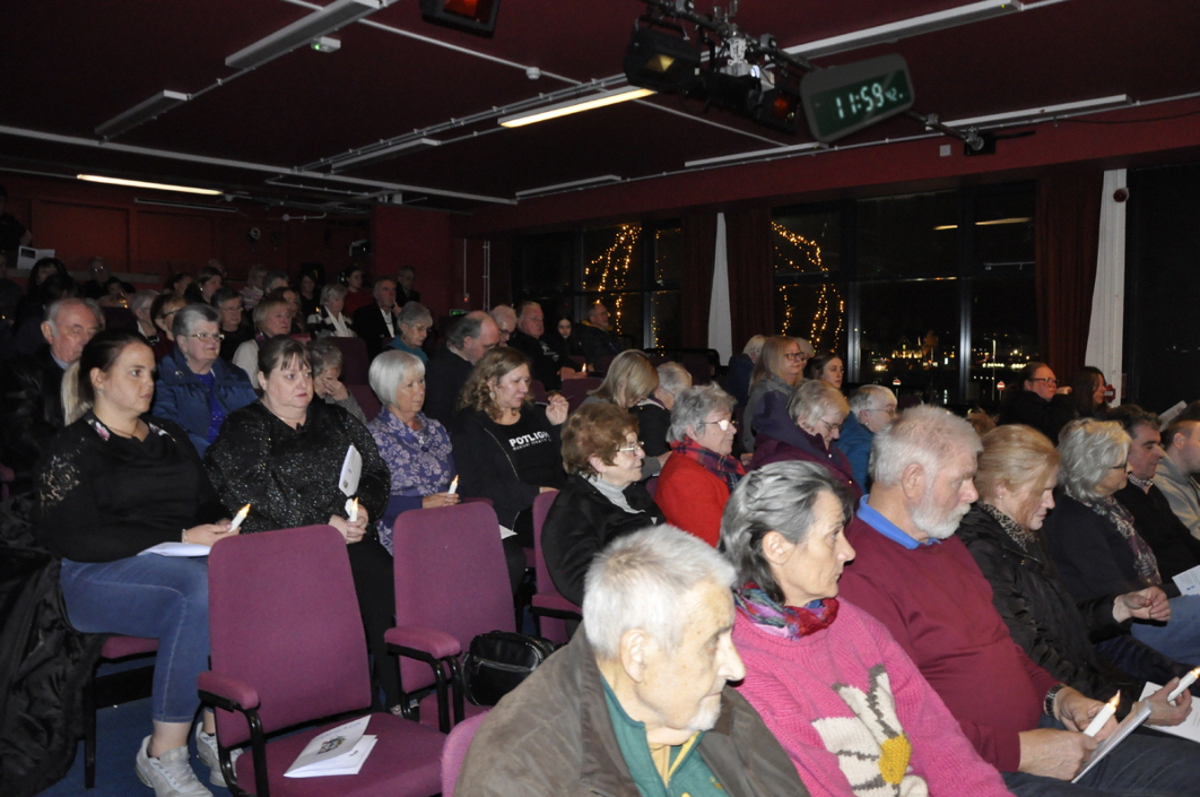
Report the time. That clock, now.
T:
11:59
